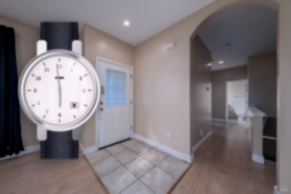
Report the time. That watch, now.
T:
5:59
